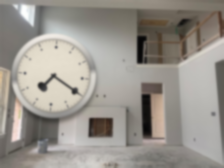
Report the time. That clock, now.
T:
7:20
